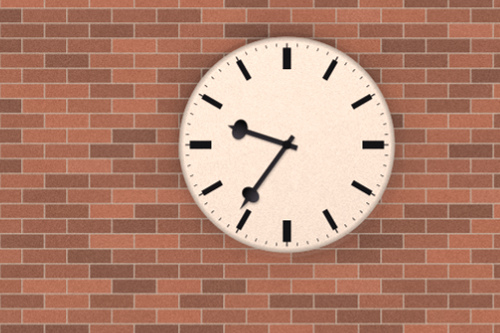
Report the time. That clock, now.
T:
9:36
